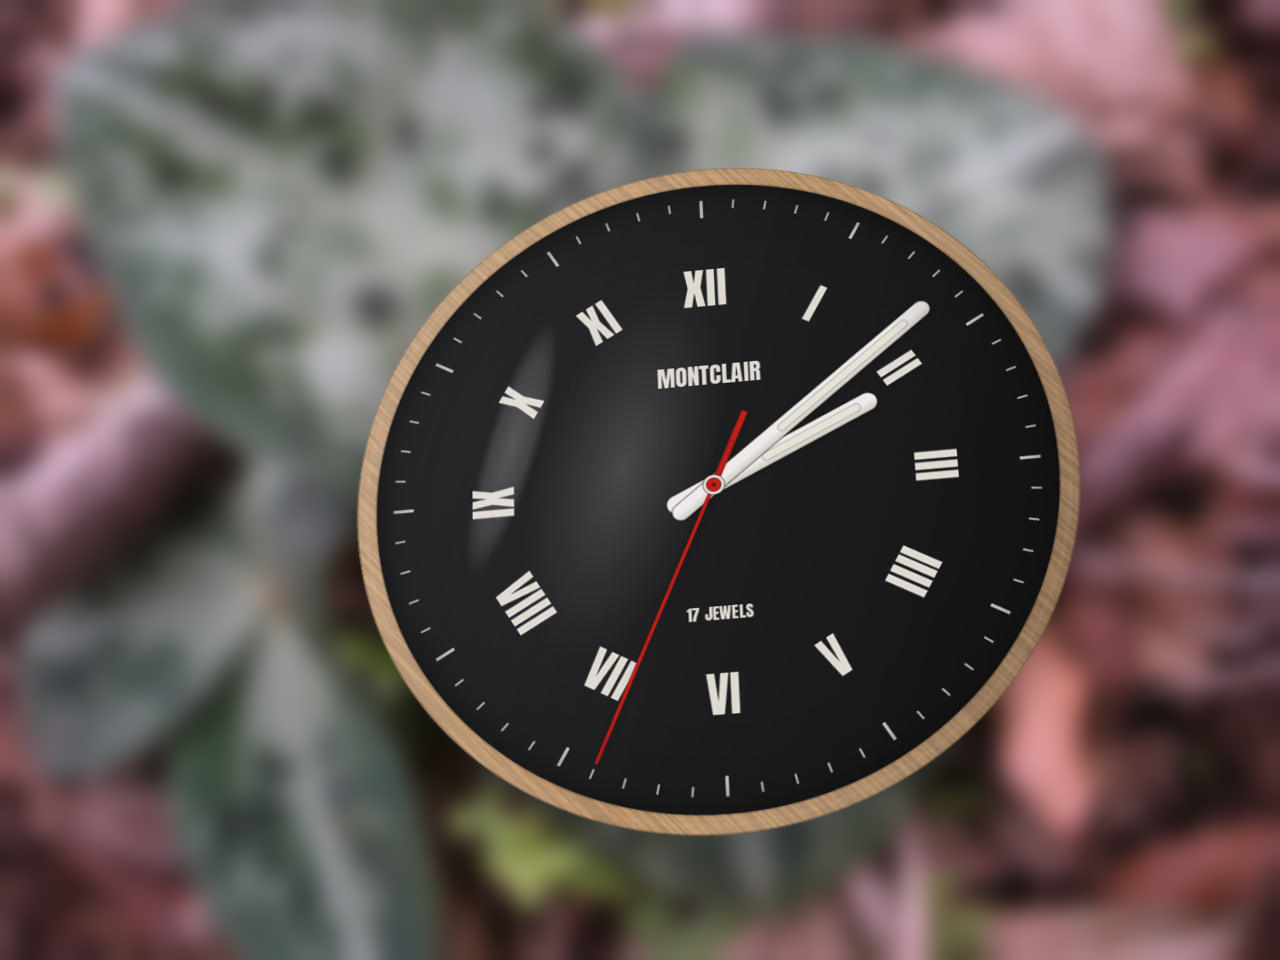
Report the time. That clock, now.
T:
2:08:34
